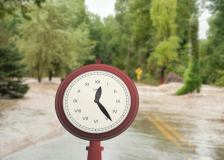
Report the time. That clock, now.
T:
12:24
